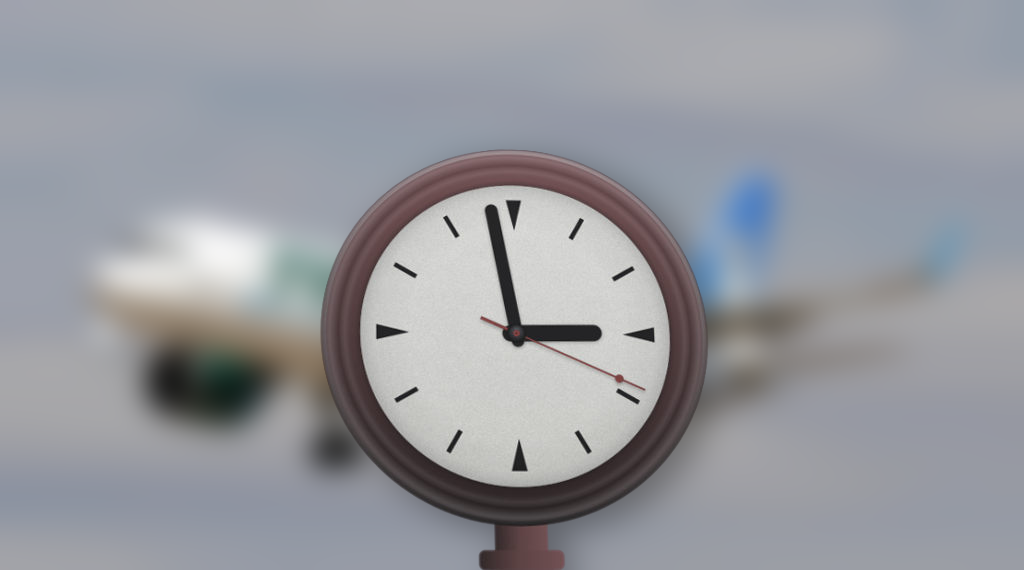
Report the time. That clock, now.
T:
2:58:19
